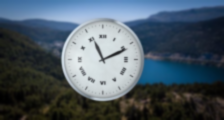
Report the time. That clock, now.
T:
11:11
